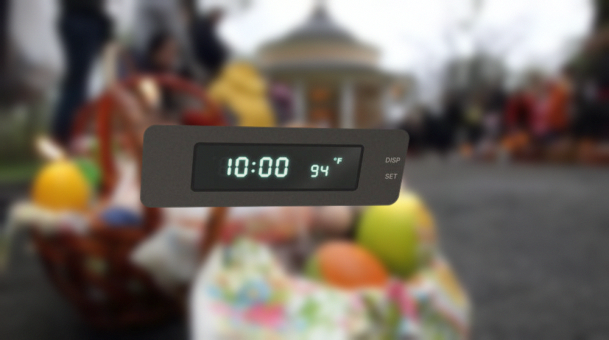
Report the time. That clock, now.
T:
10:00
